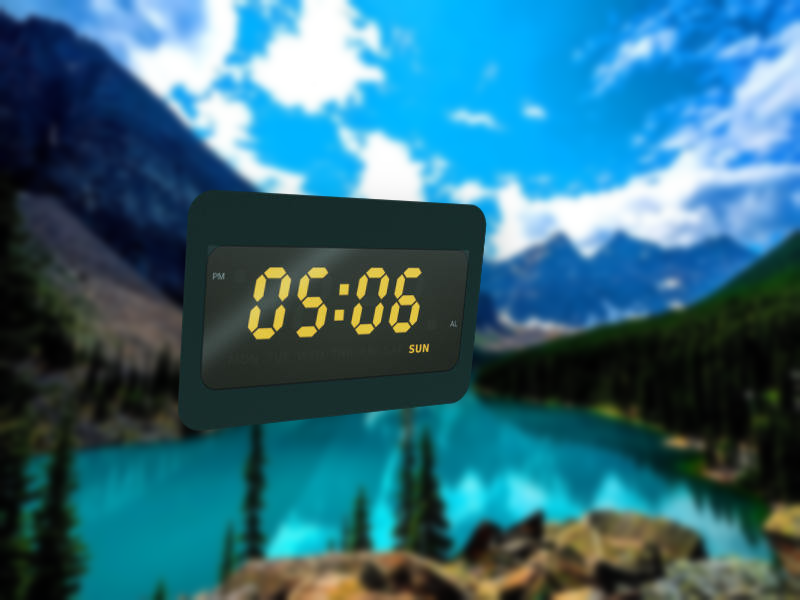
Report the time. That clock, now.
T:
5:06
